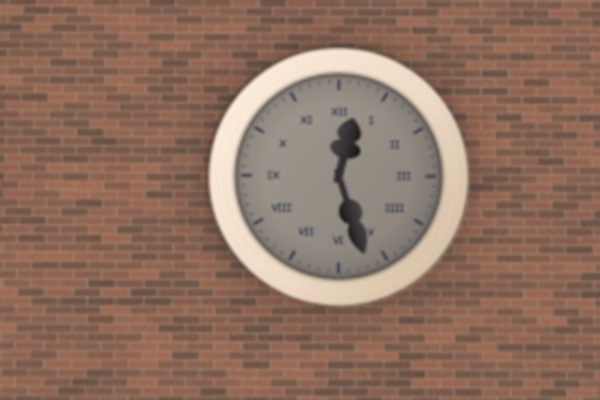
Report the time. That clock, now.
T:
12:27
